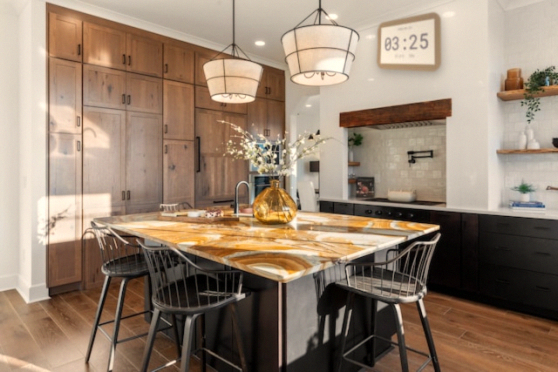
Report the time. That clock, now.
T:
3:25
